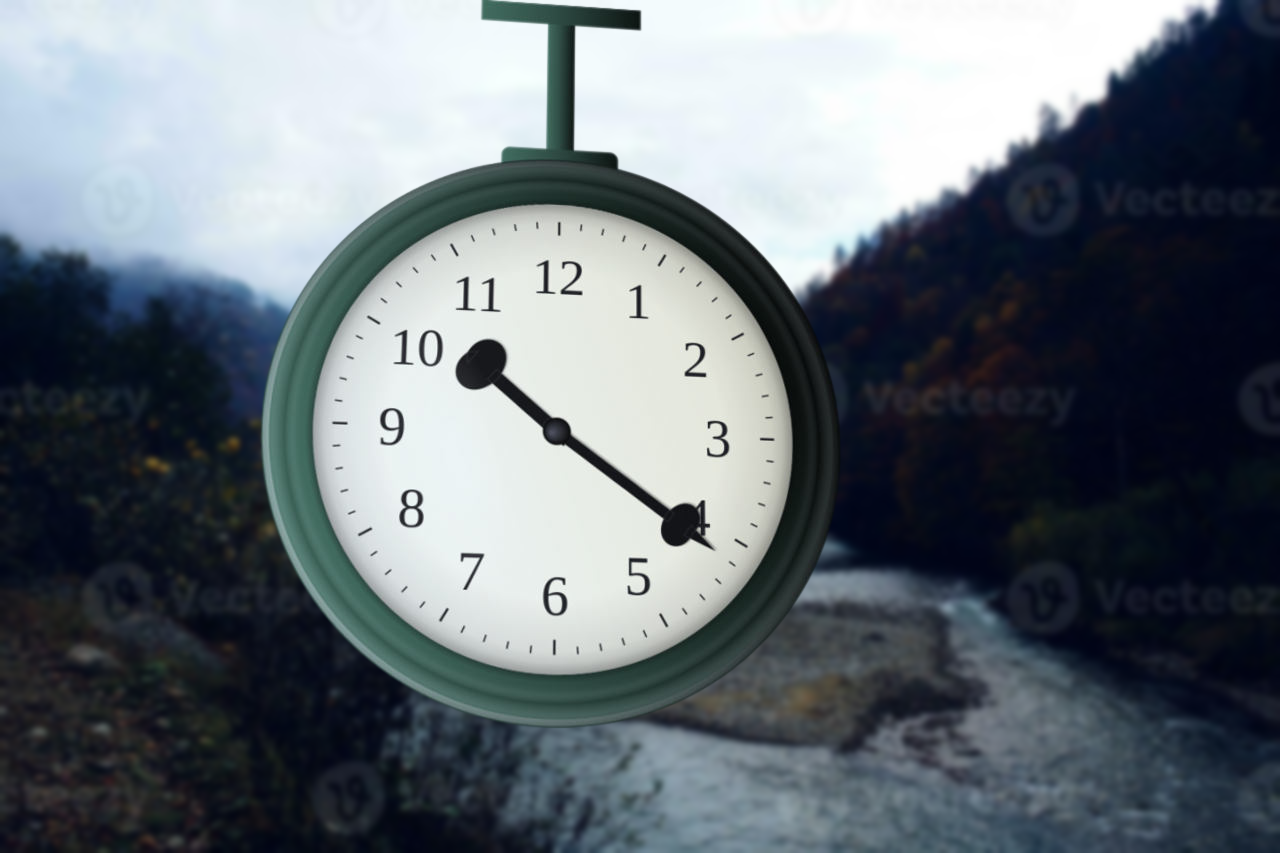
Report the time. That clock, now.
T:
10:21
